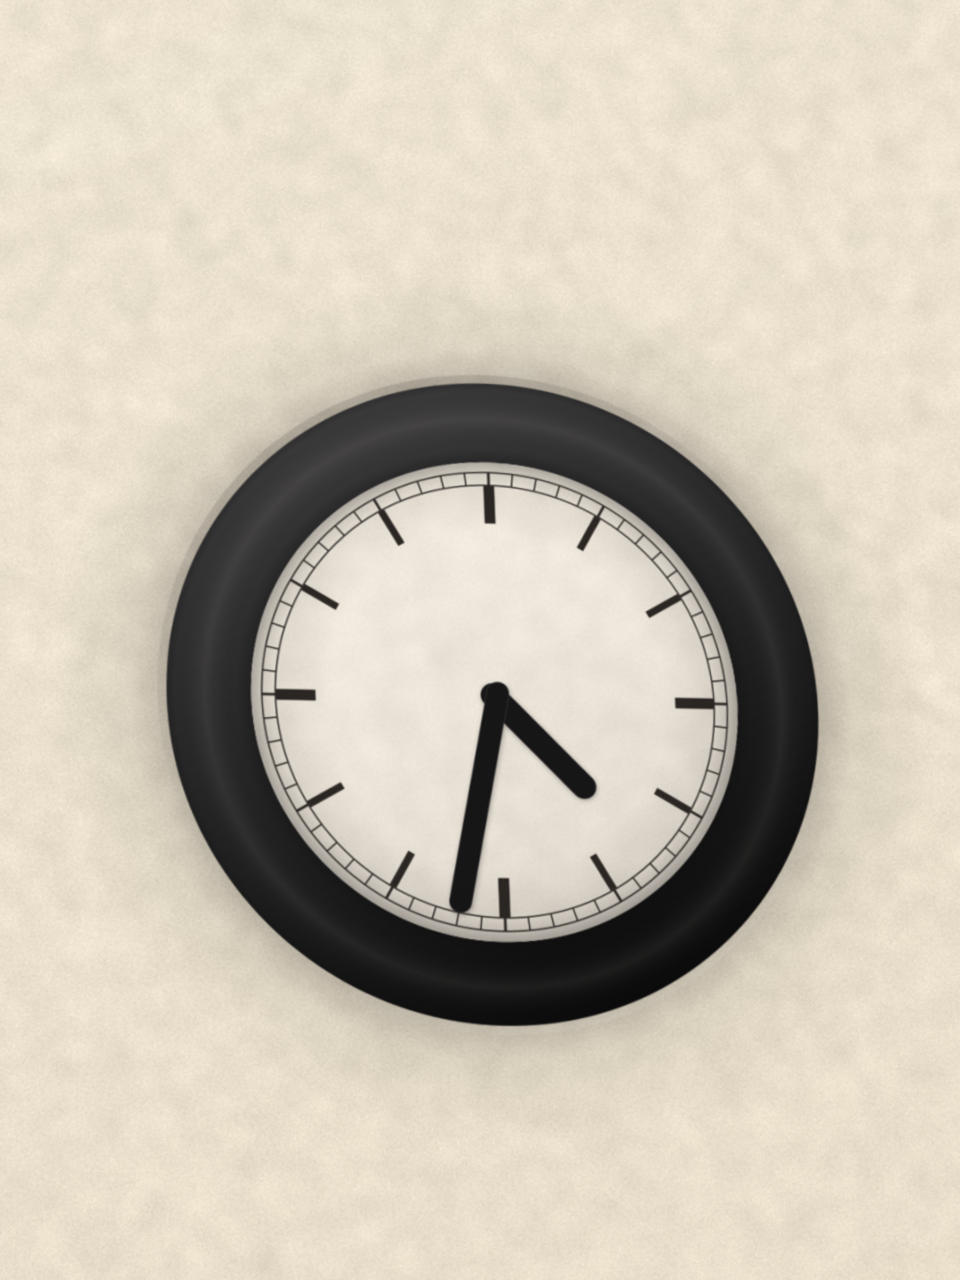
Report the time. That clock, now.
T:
4:32
